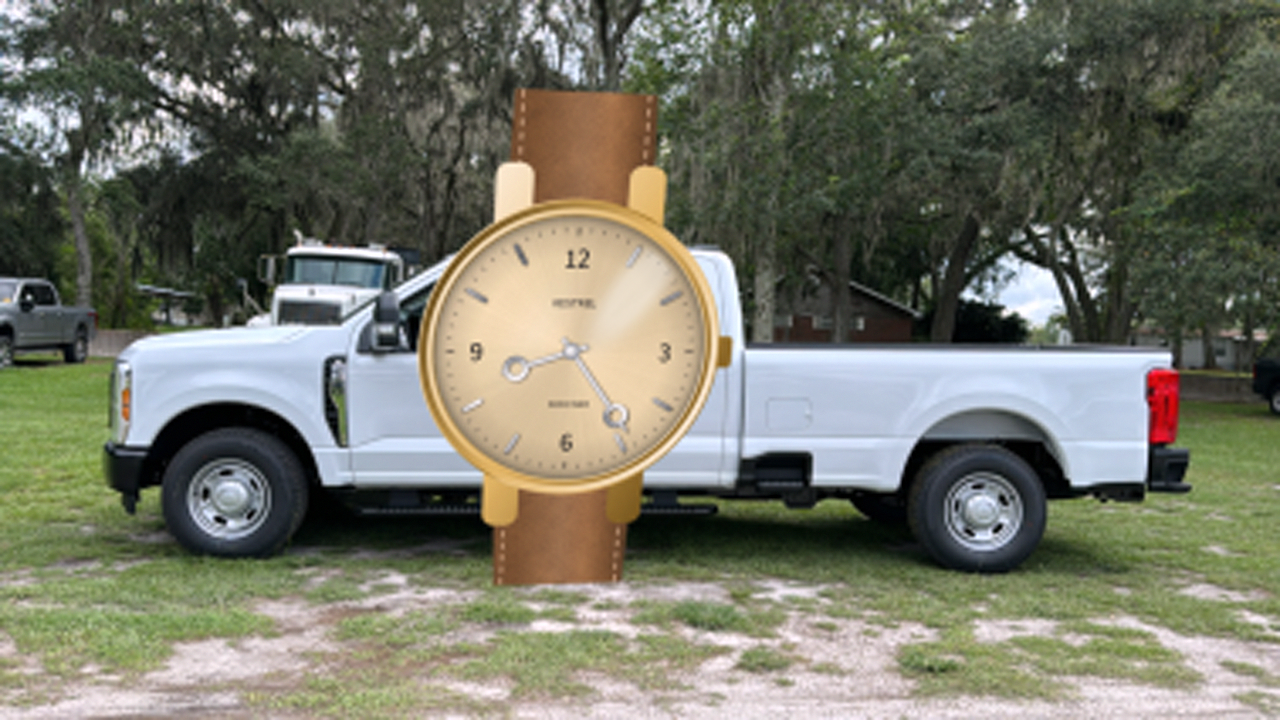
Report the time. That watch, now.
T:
8:24
